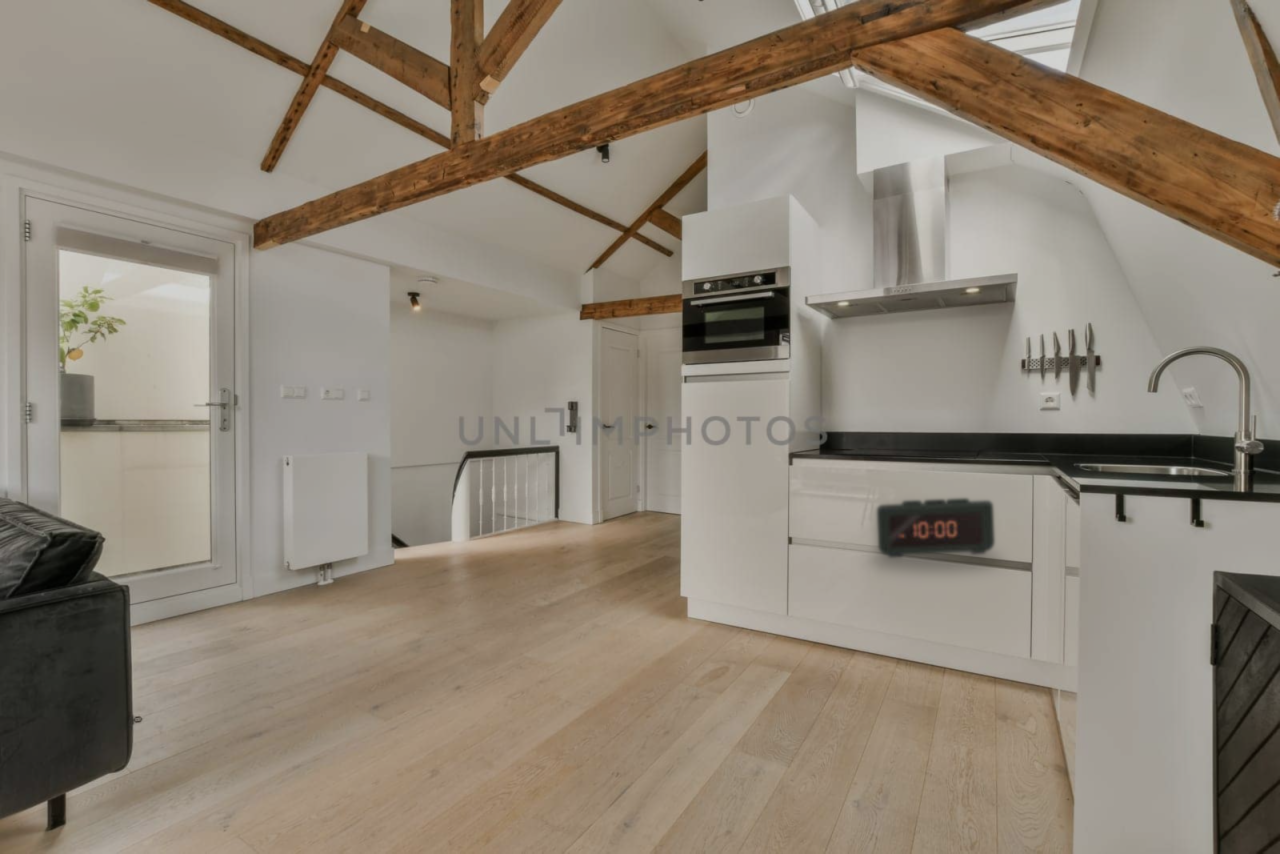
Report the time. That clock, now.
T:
10:00
